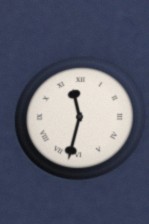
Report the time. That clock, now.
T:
11:32
